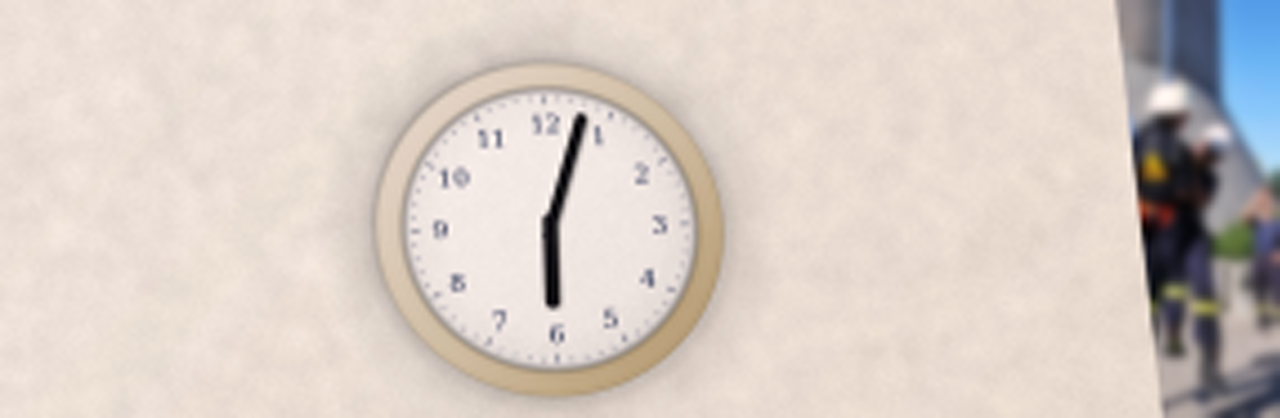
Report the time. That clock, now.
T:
6:03
